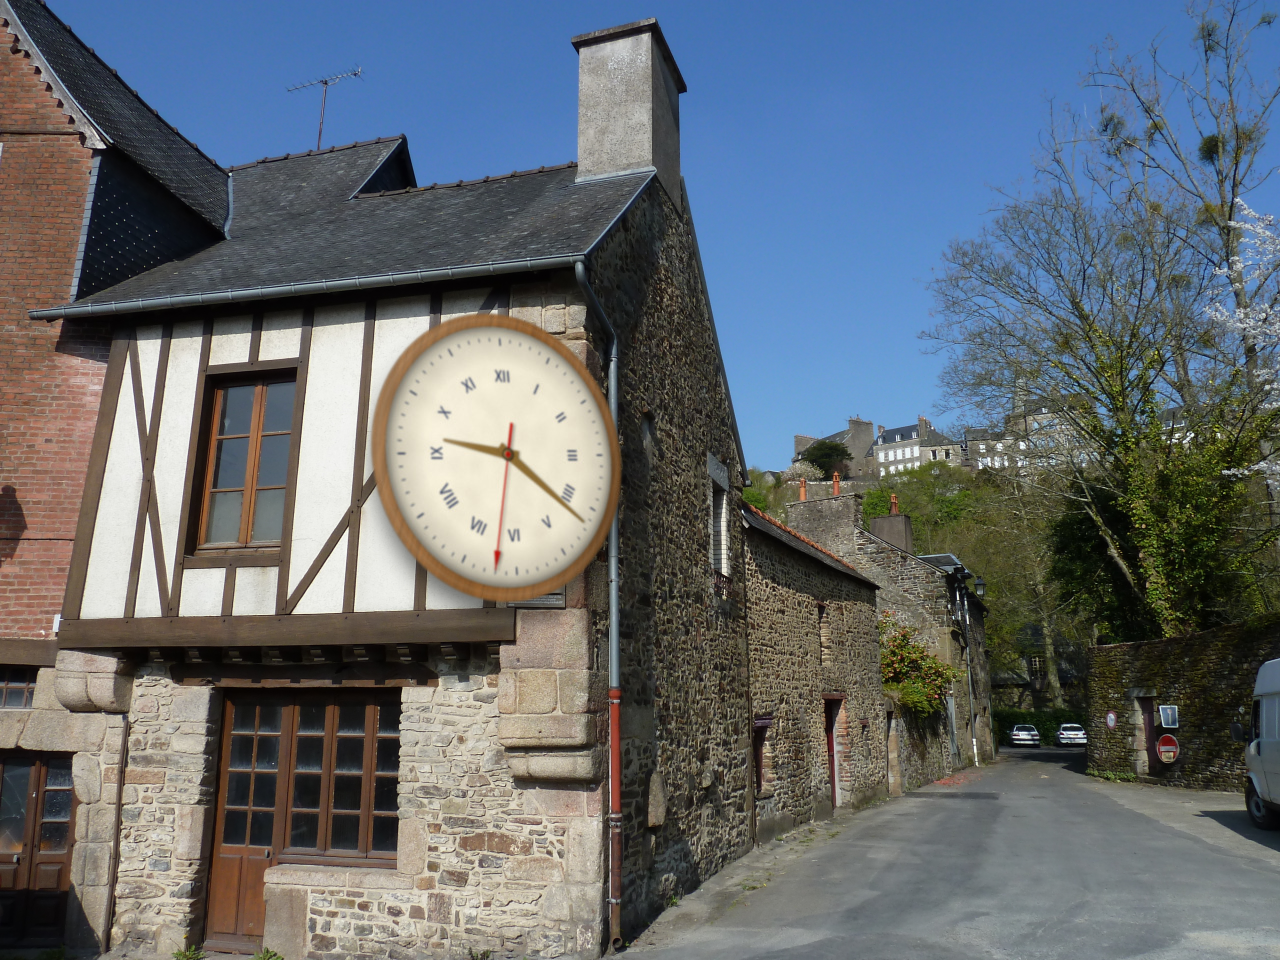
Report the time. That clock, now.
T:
9:21:32
